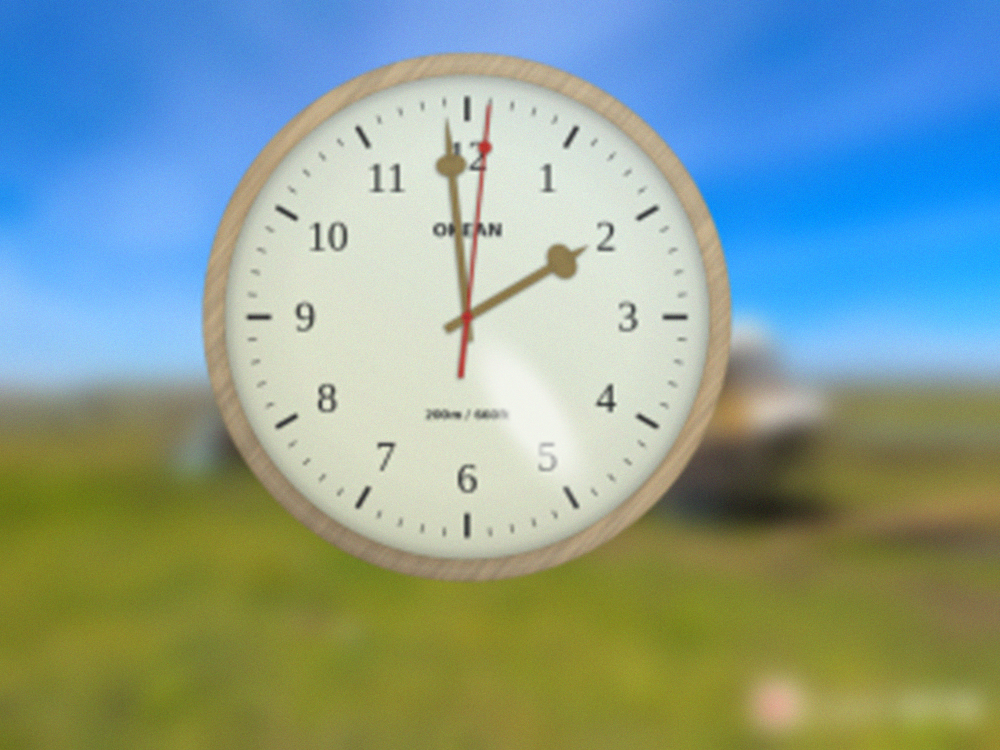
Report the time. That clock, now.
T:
1:59:01
